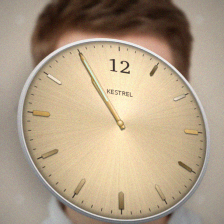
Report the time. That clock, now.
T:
10:55
